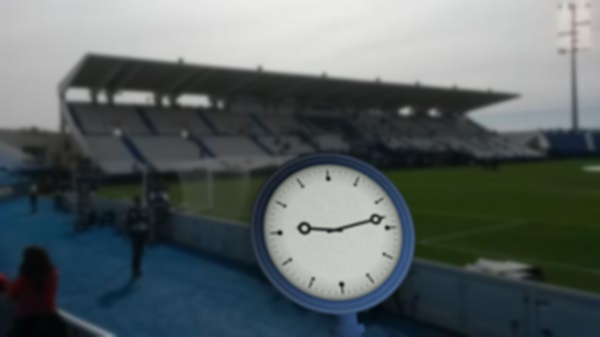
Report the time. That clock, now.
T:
9:13
